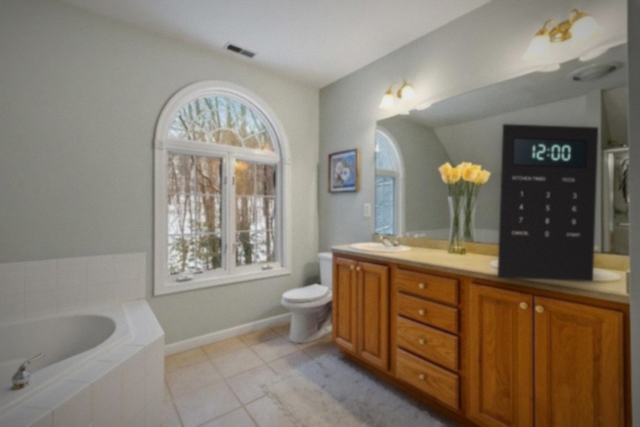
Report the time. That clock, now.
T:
12:00
